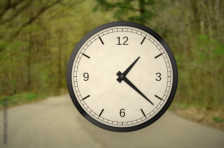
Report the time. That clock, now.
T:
1:22
